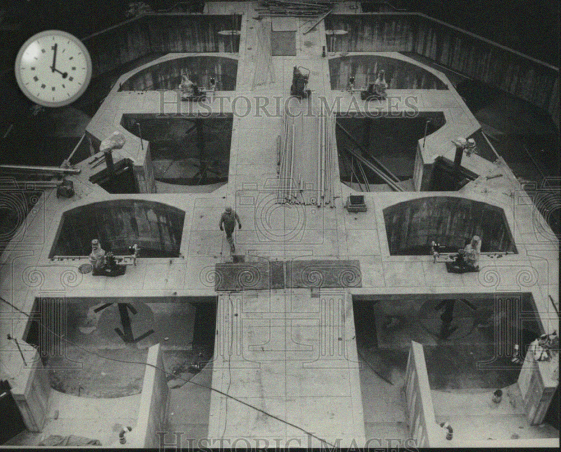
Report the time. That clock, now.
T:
4:01
